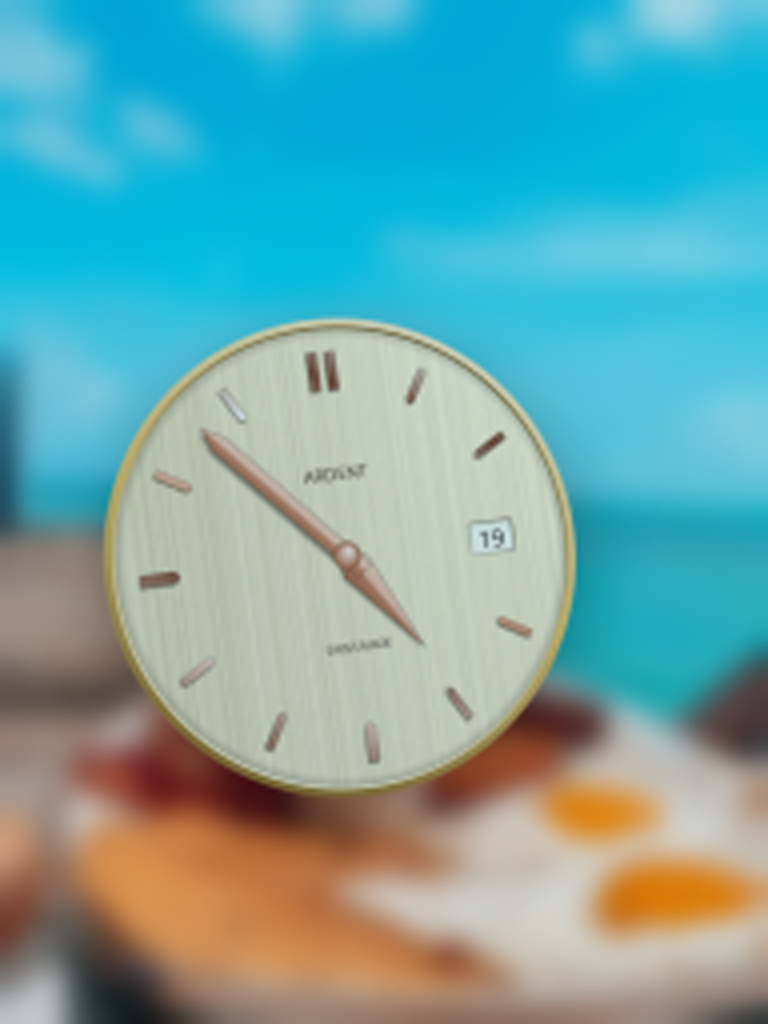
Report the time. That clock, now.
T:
4:53
